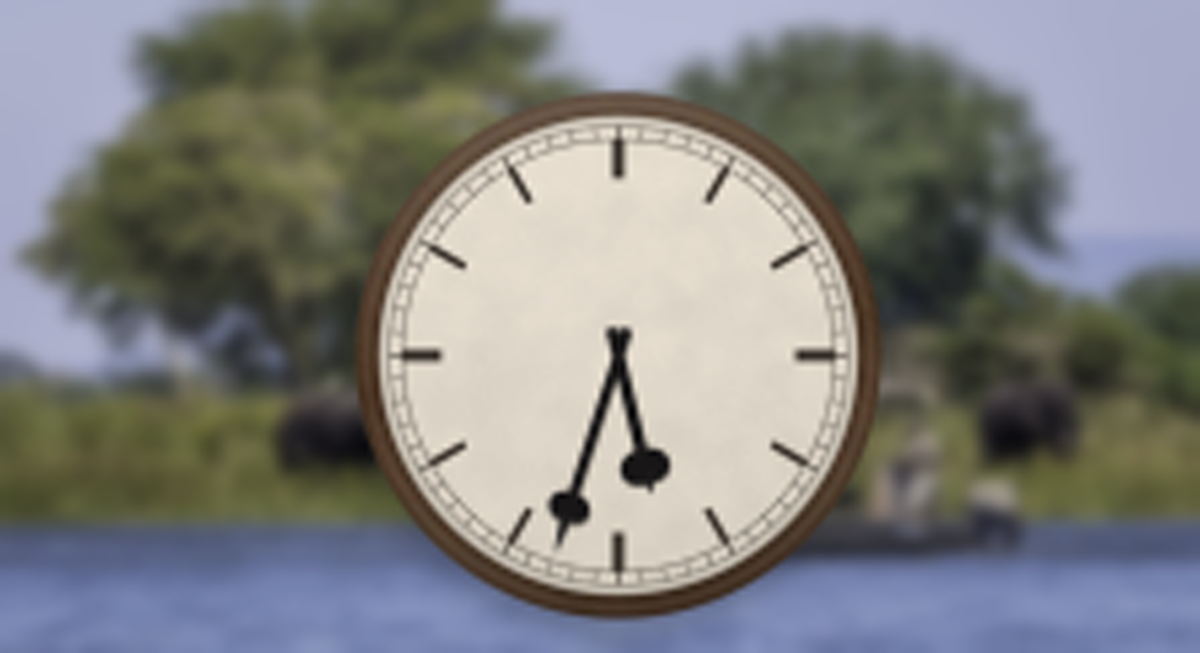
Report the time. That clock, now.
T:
5:33
